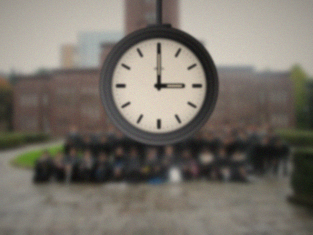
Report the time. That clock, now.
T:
3:00
